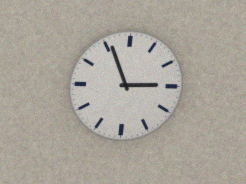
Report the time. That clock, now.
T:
2:56
